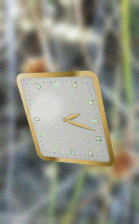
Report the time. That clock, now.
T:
2:18
